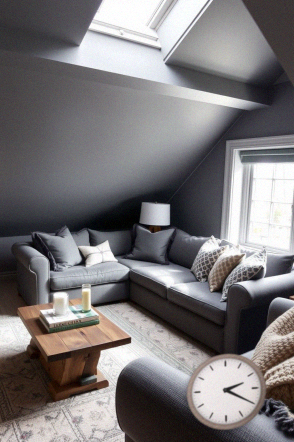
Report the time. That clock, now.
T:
2:20
